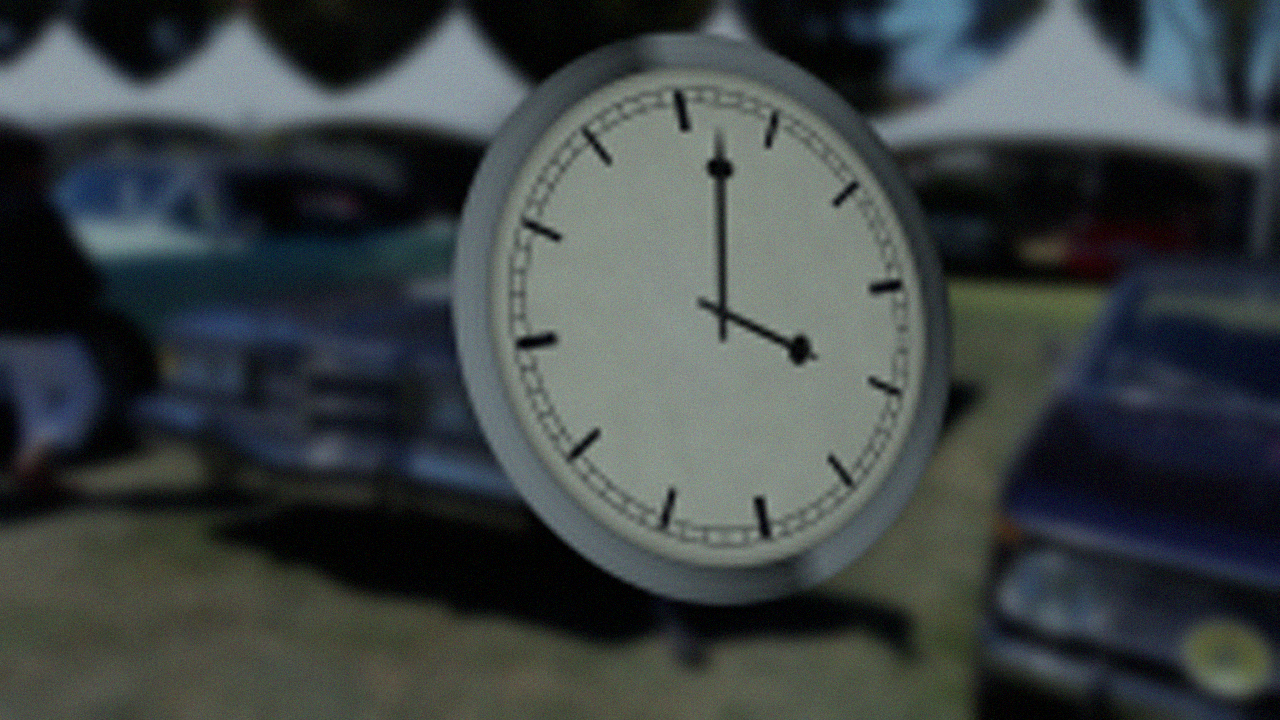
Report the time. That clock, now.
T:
4:02
